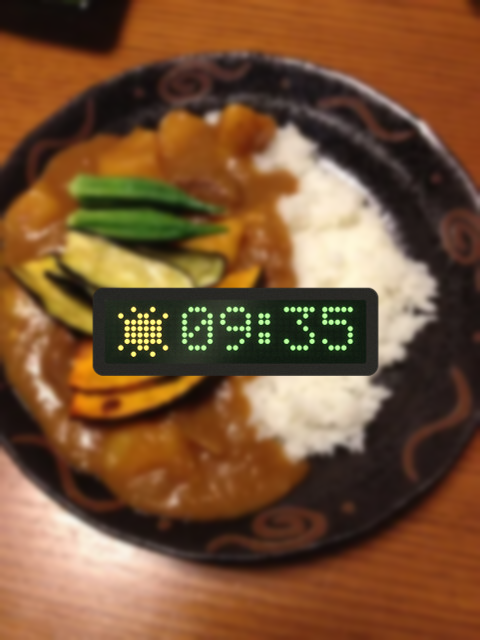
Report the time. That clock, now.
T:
9:35
